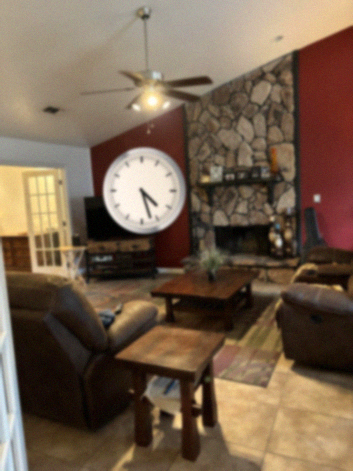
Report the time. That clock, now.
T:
4:27
